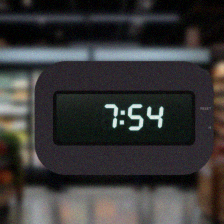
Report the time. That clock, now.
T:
7:54
